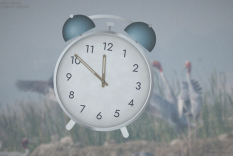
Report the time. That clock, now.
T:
11:51
